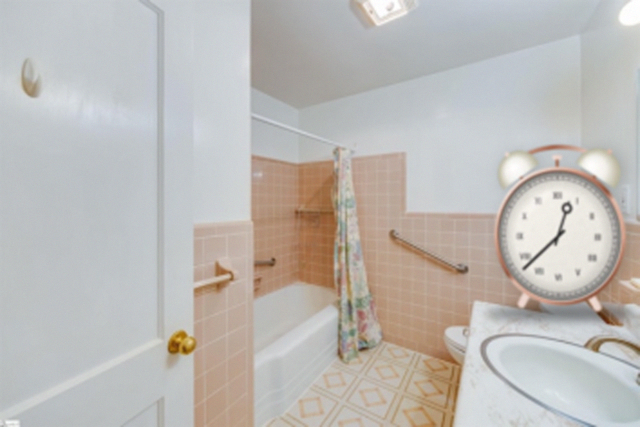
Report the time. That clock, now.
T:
12:38
